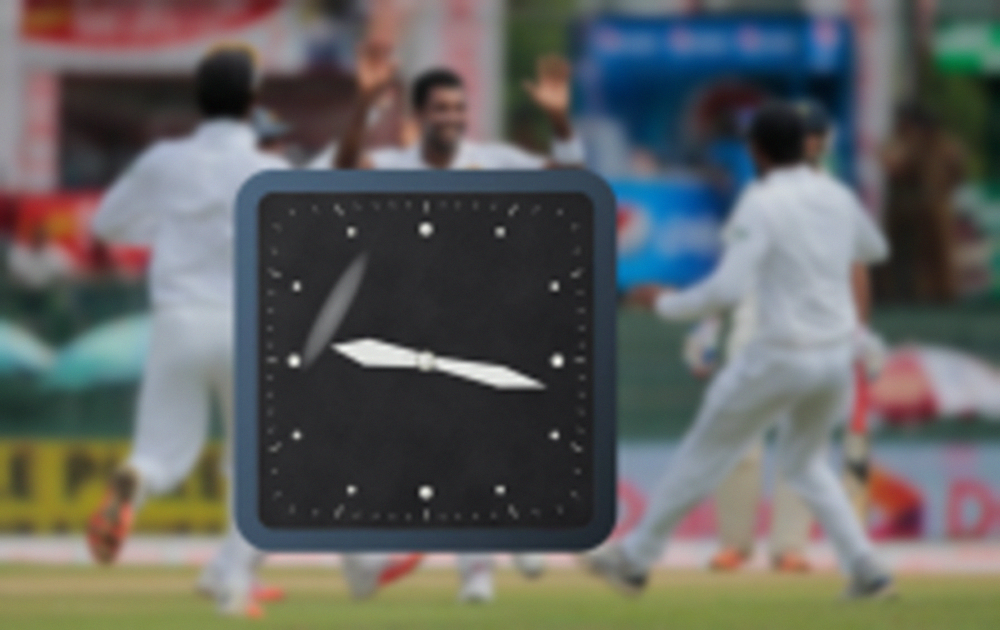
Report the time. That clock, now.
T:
9:17
